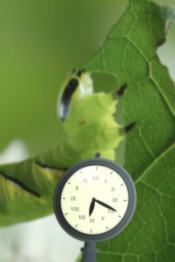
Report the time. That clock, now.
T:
6:19
